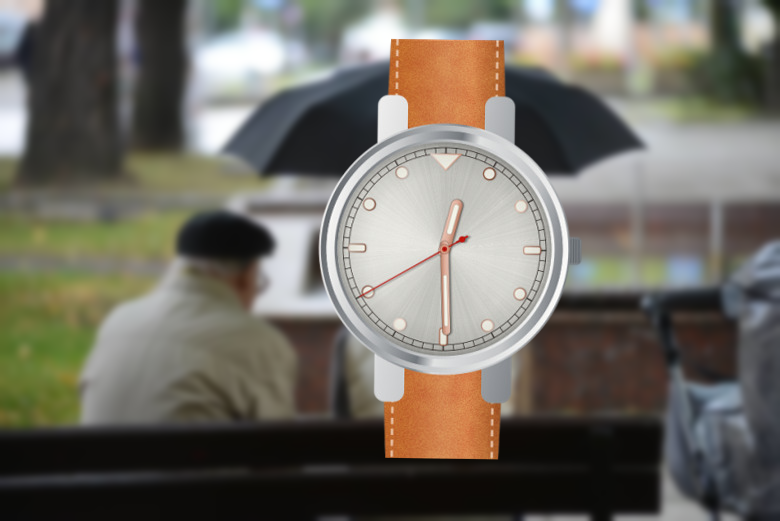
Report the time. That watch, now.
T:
12:29:40
